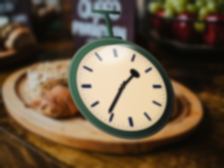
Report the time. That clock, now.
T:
1:36
